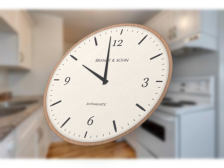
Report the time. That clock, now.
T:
9:58
